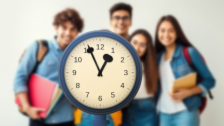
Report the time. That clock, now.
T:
12:56
